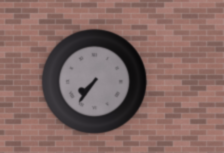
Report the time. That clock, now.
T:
7:36
